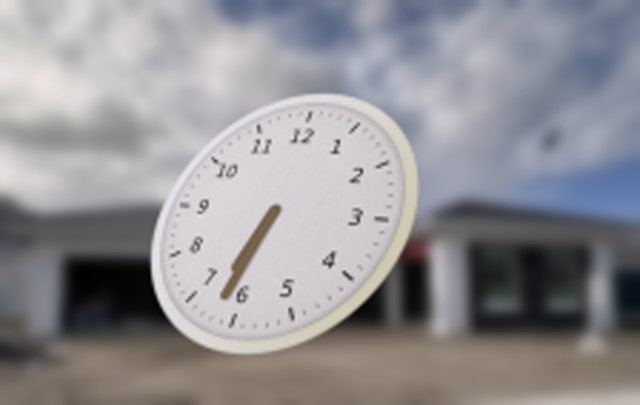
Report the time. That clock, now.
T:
6:32
